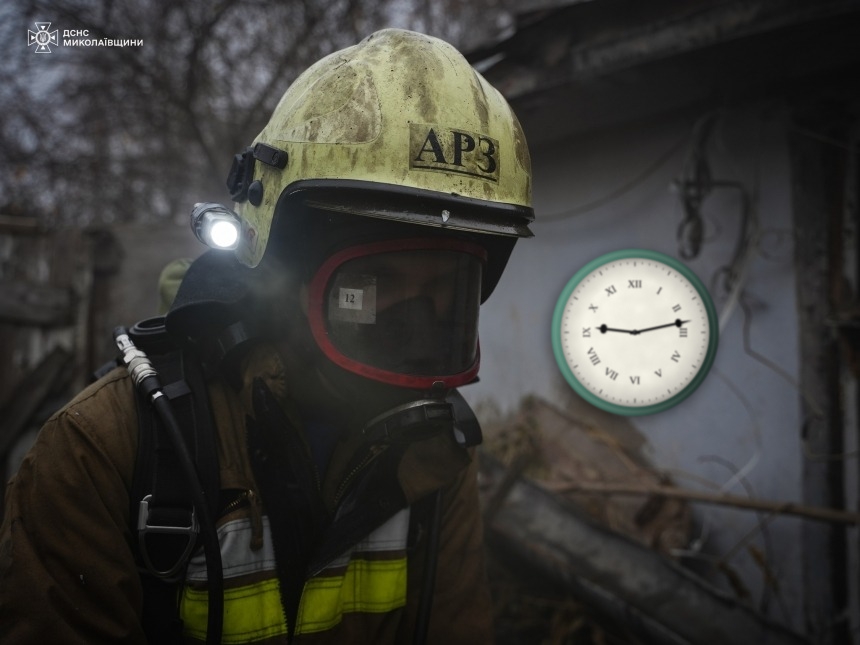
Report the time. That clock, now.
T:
9:13
